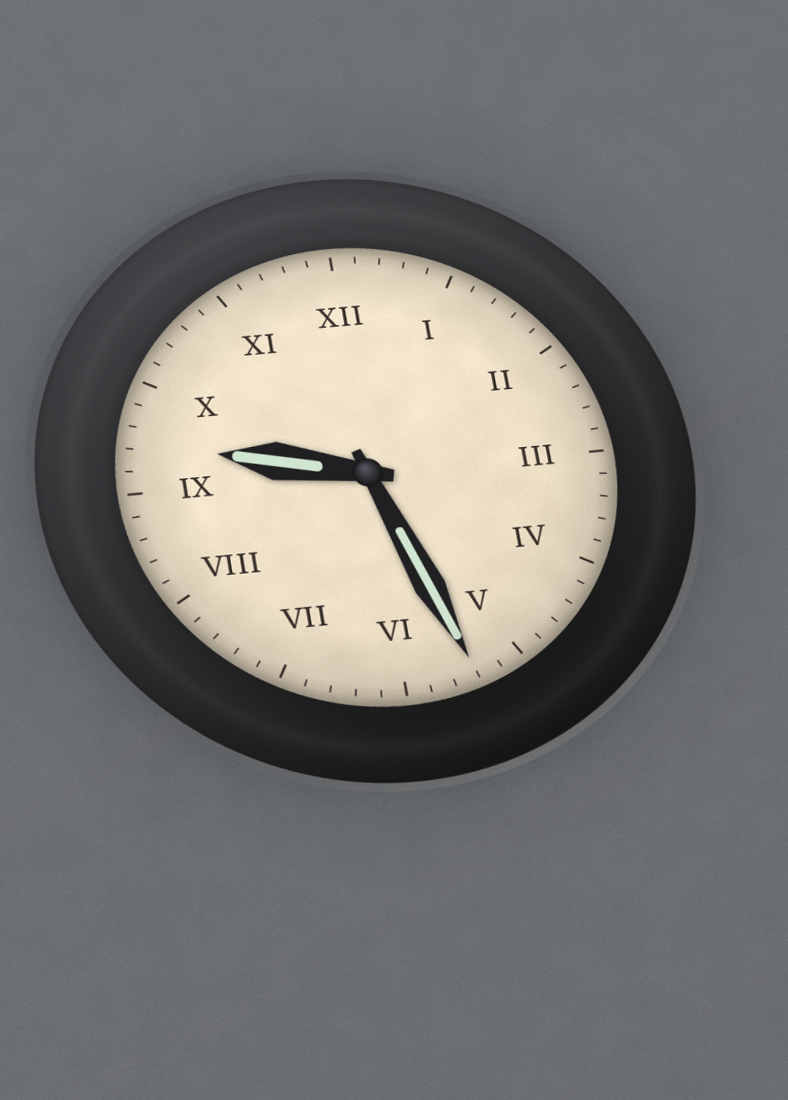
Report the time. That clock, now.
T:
9:27
